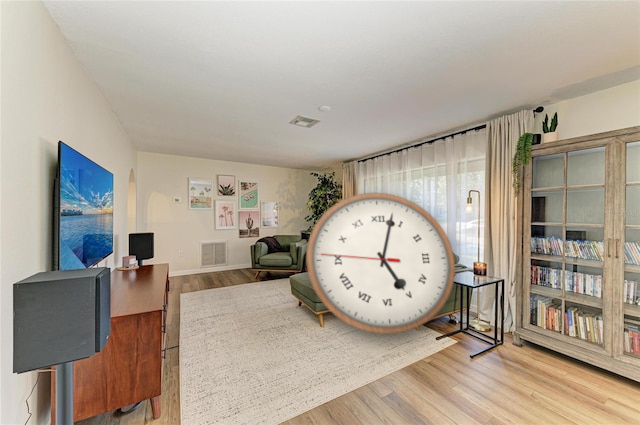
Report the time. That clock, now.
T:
5:02:46
